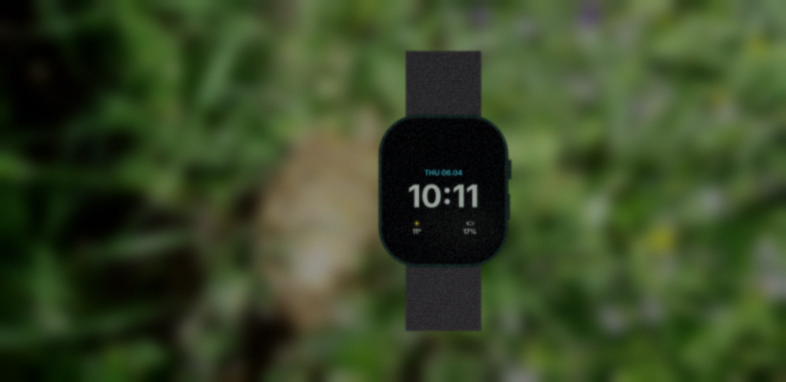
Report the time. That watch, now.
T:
10:11
